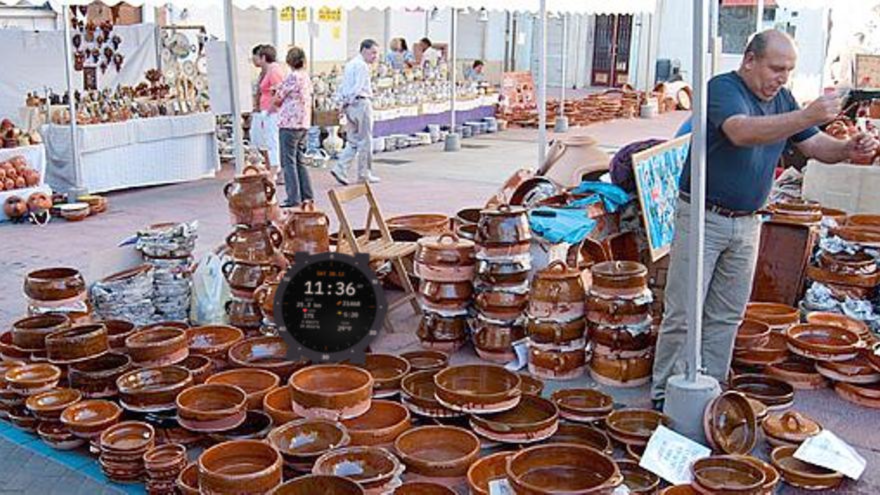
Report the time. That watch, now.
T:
11:36
